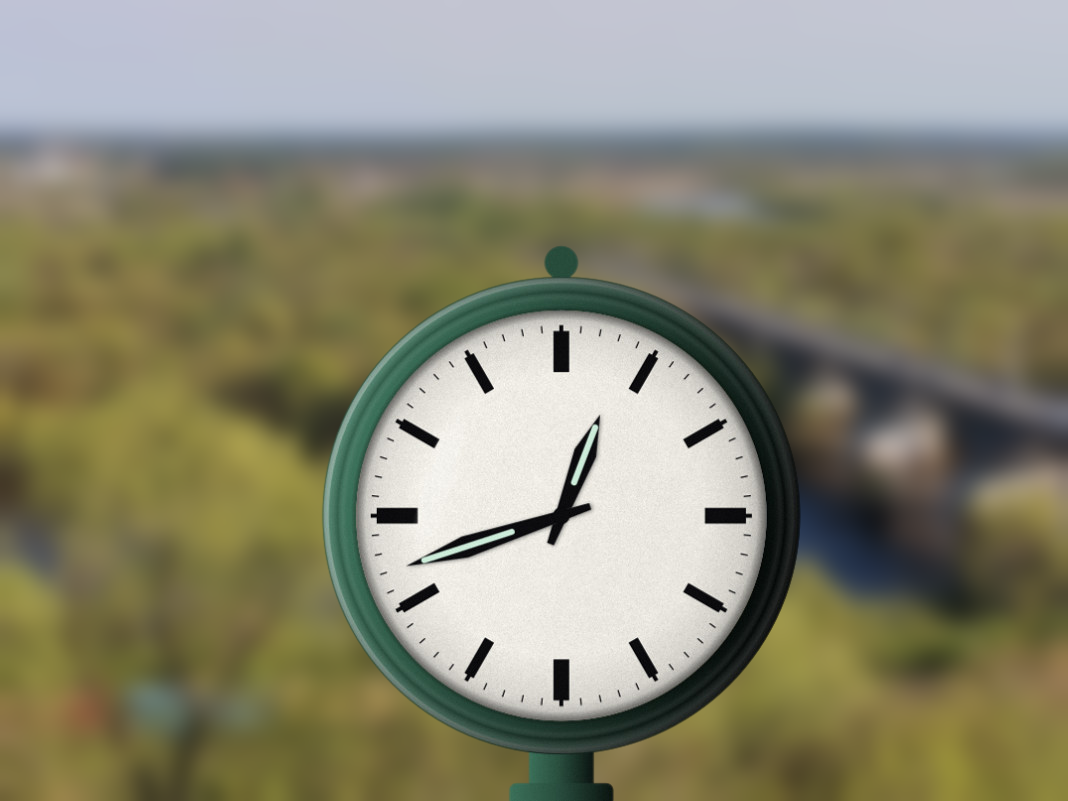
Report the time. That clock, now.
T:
12:42
